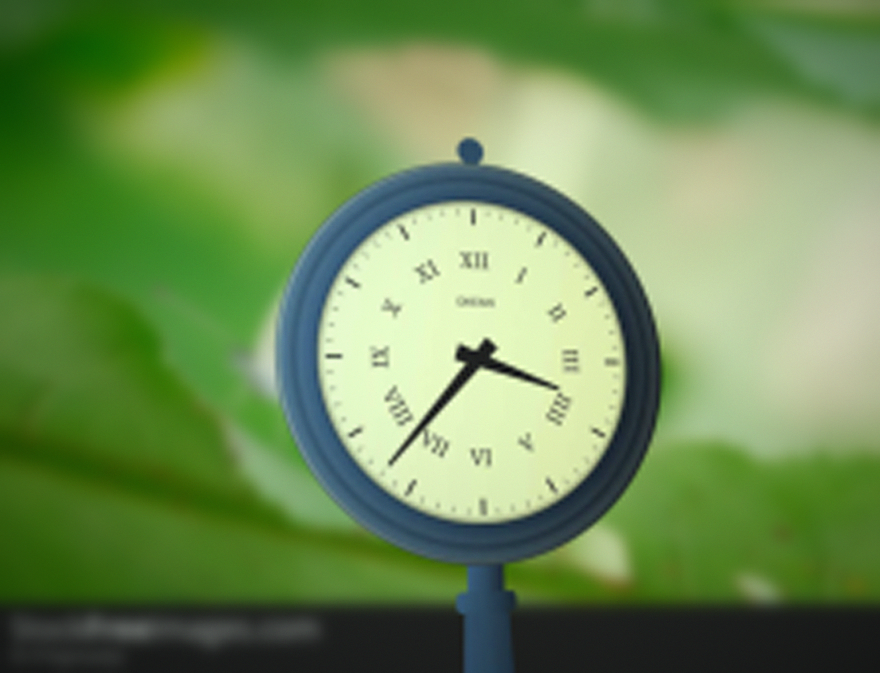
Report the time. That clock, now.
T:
3:37
